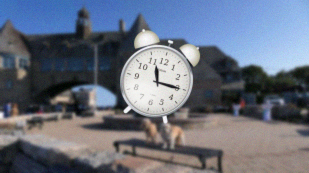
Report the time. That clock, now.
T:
11:15
